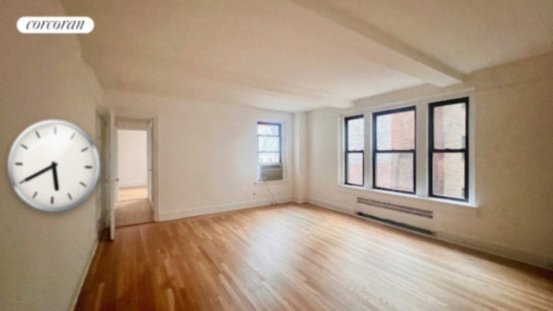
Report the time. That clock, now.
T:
5:40
